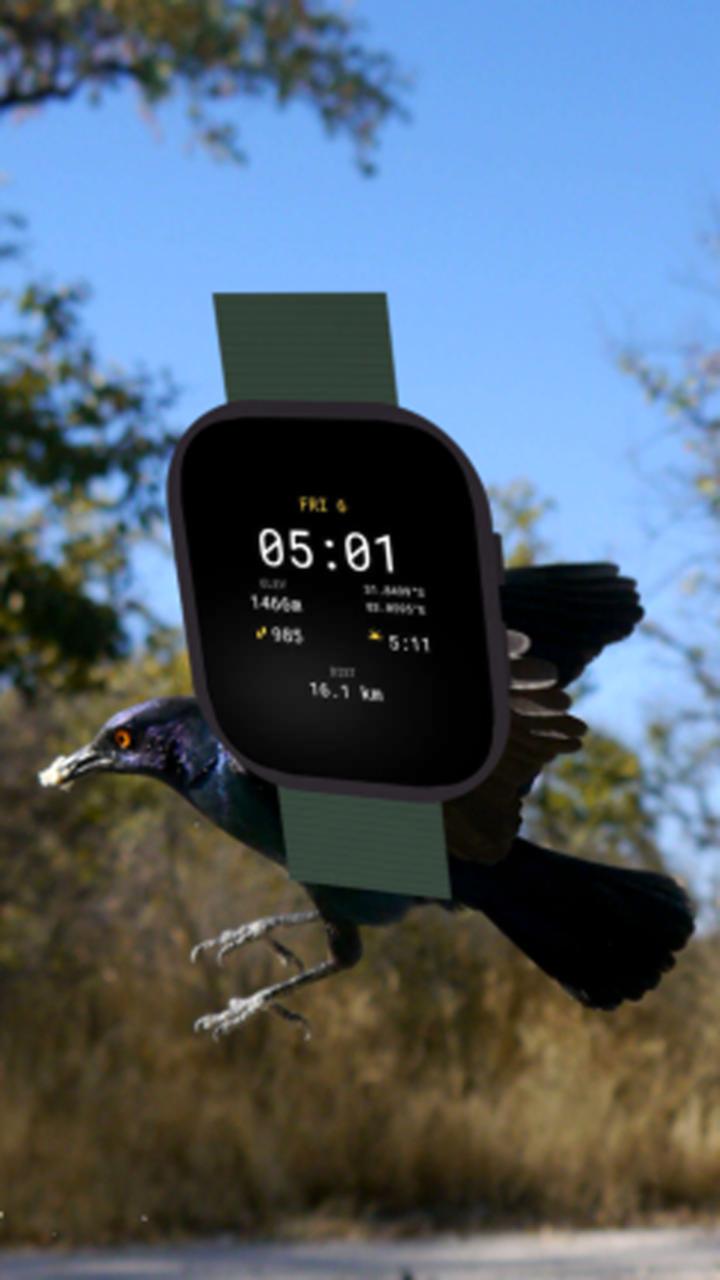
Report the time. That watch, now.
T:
5:01
